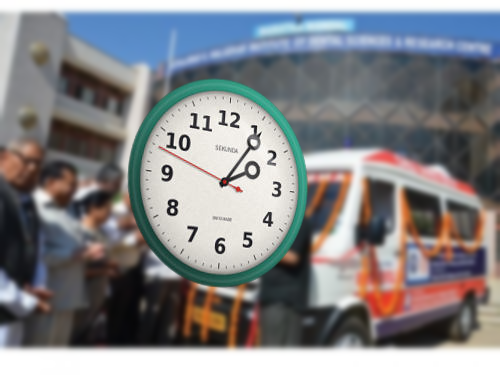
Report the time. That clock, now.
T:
2:05:48
